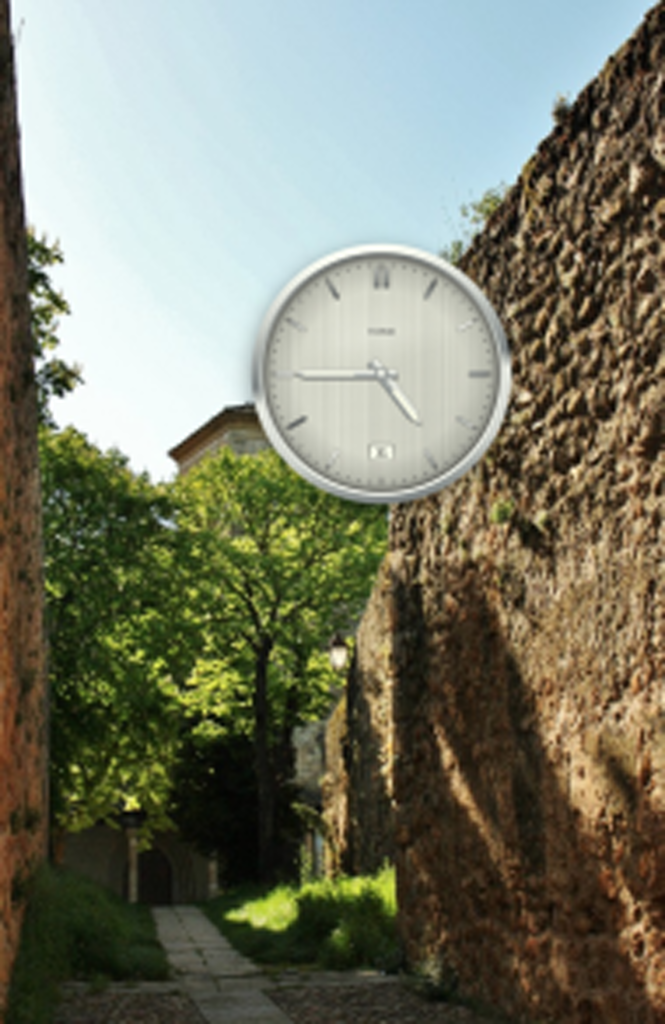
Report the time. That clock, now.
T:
4:45
